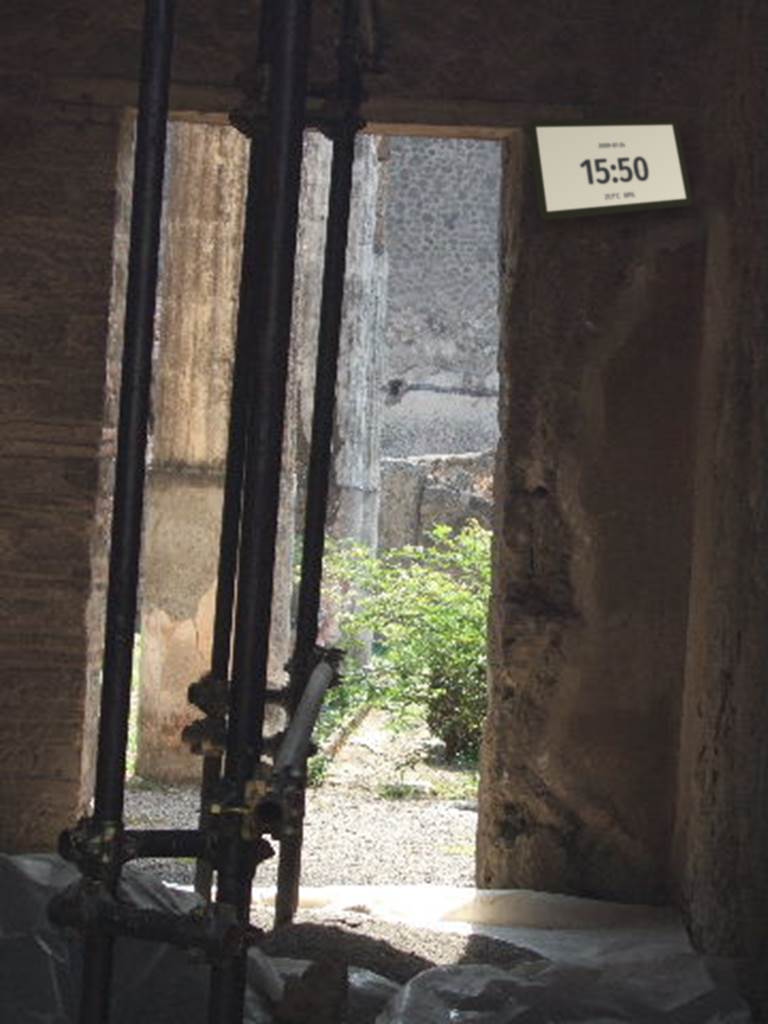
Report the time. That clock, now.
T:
15:50
